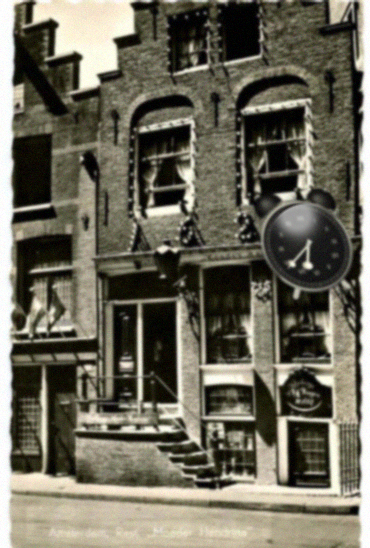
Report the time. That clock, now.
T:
6:39
